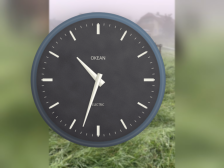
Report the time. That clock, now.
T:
10:33
